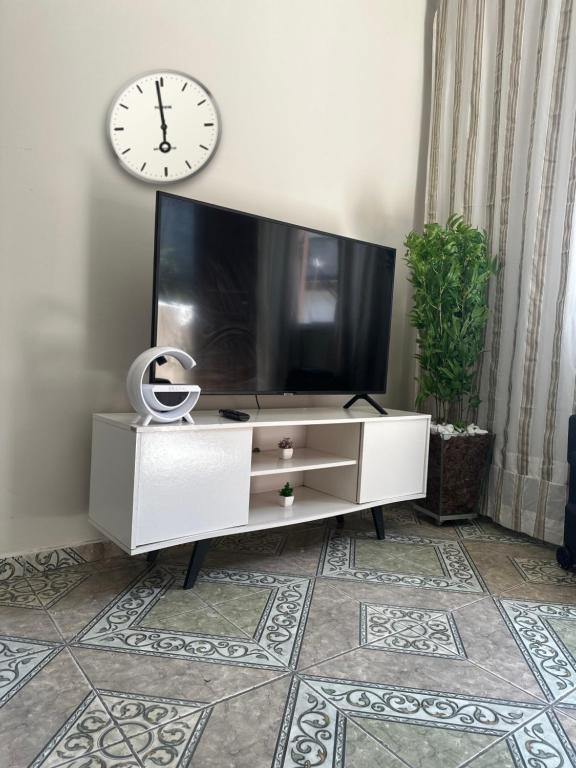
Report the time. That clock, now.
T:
5:59
